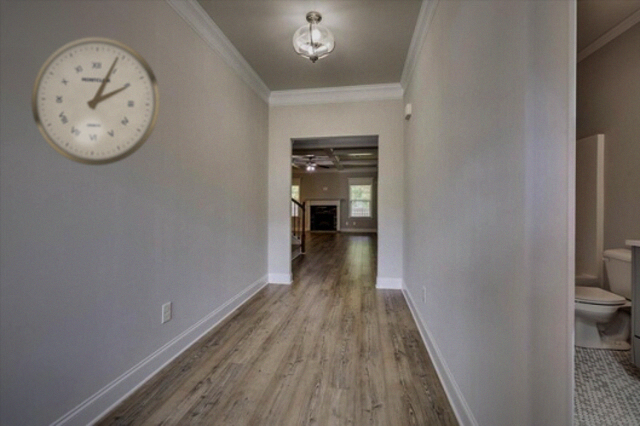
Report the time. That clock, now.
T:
2:04
